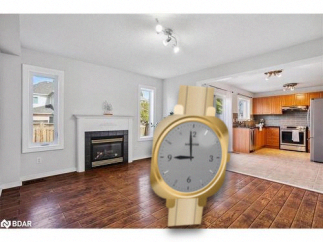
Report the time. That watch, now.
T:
8:59
